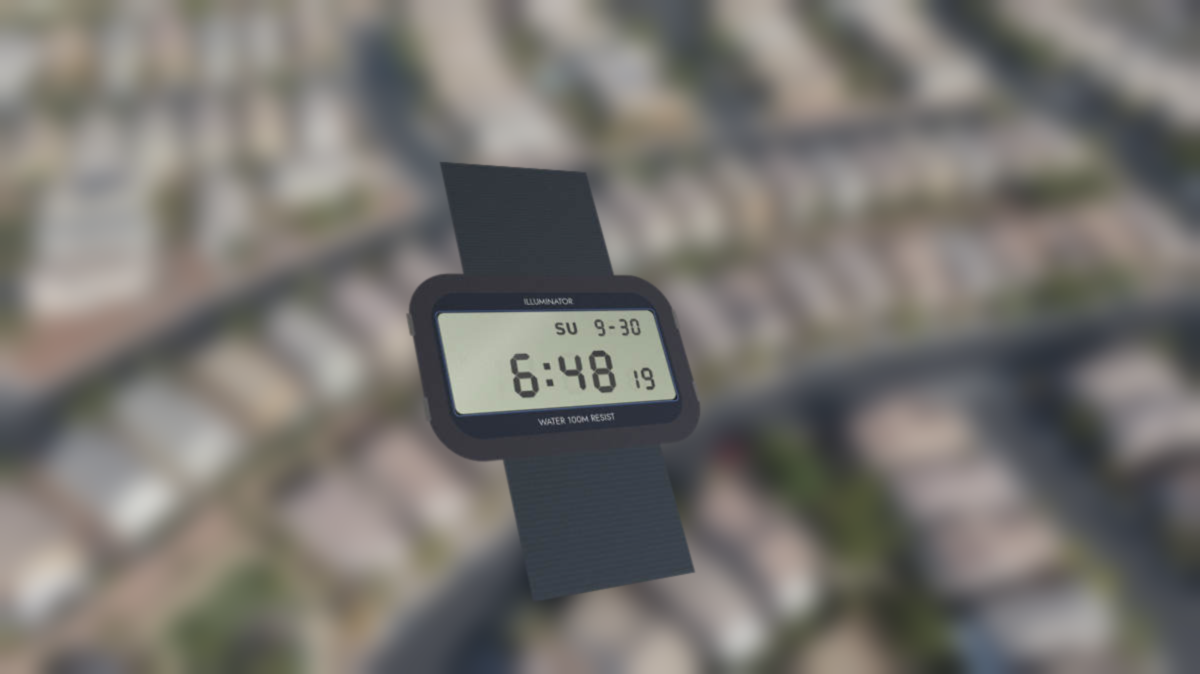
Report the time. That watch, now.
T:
6:48:19
